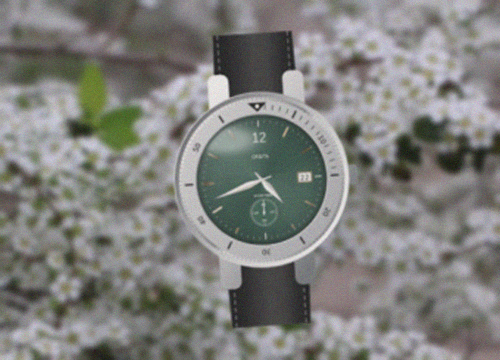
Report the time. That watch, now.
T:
4:42
